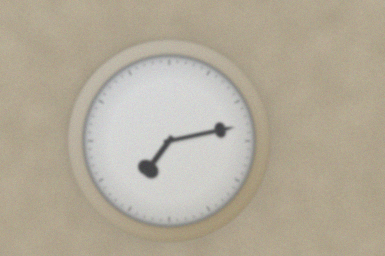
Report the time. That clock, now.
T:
7:13
